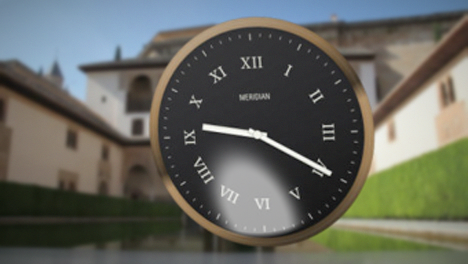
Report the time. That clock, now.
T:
9:20
